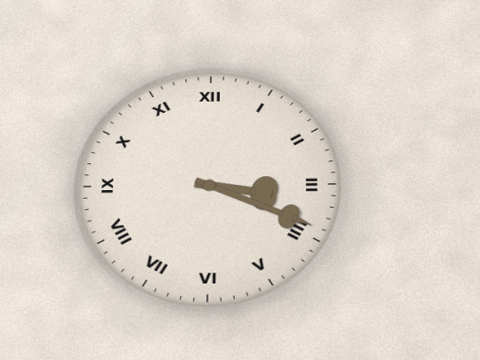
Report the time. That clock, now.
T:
3:19
